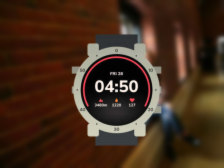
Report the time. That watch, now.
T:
4:50
